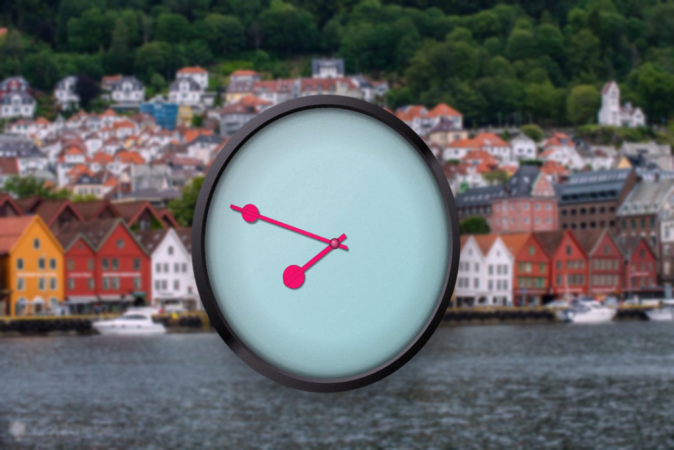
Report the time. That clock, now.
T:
7:48
